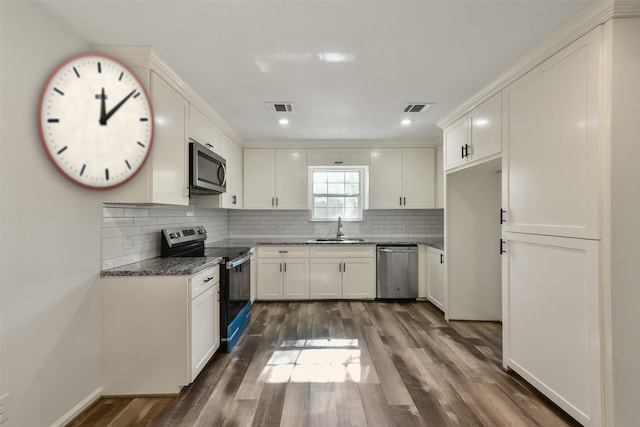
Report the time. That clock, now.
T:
12:09
